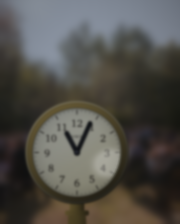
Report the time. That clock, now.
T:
11:04
